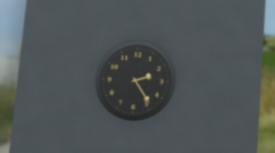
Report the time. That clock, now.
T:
2:24
